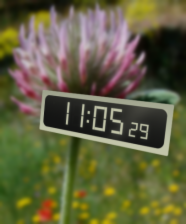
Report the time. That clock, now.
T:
11:05:29
